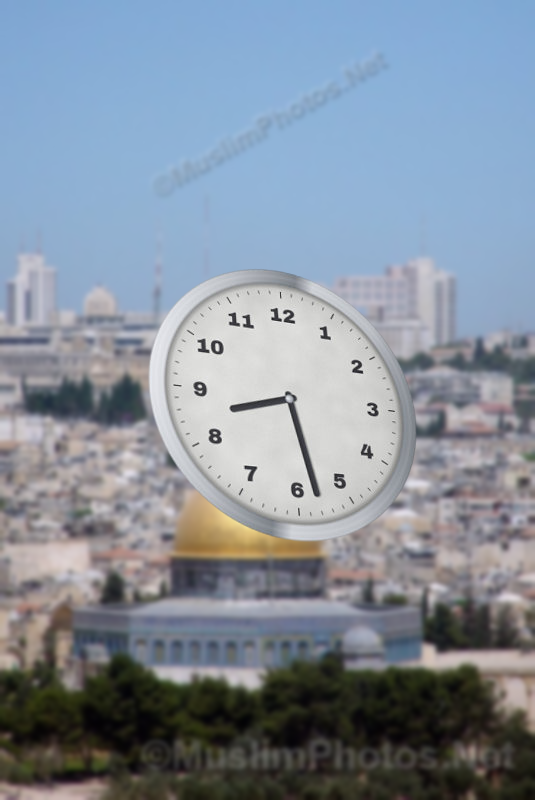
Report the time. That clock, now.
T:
8:28
